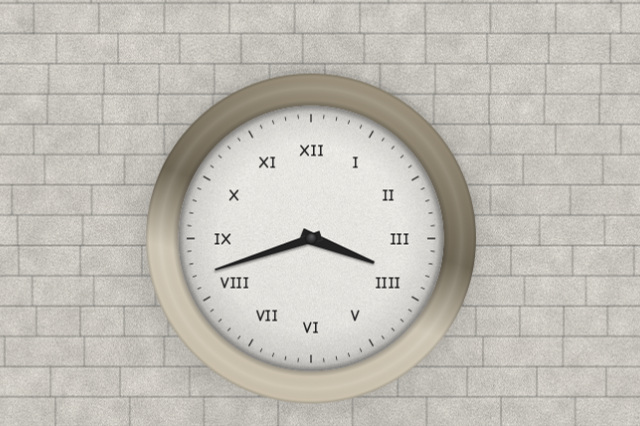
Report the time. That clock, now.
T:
3:42
